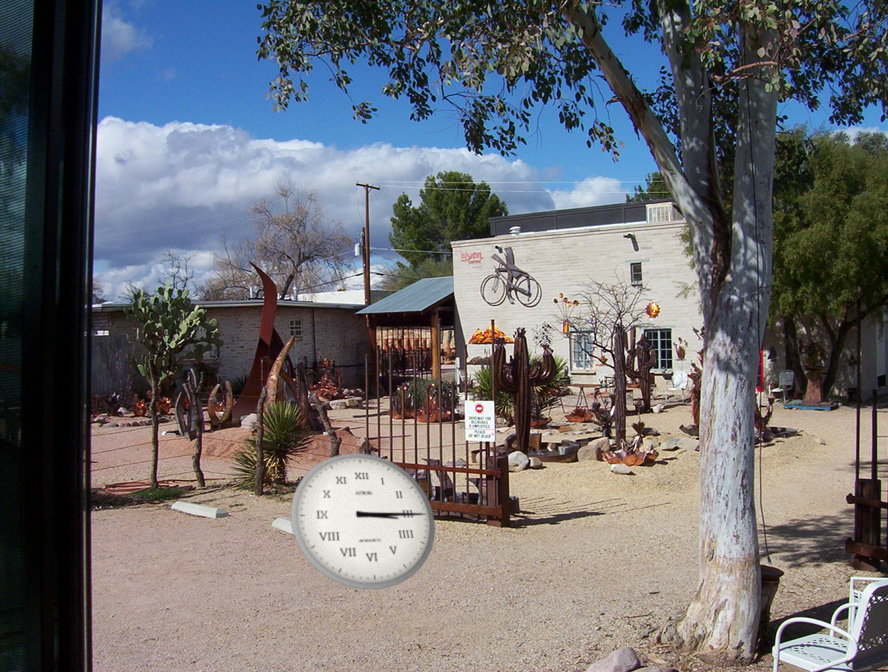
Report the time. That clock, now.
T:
3:15
